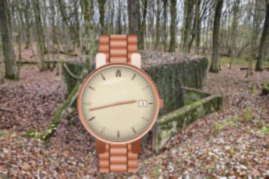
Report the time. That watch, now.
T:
2:43
